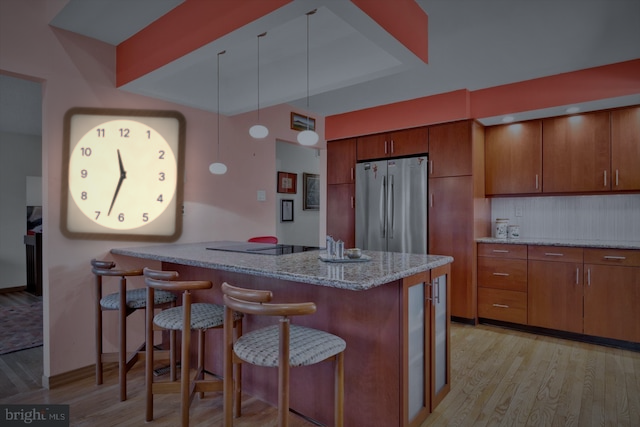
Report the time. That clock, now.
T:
11:33
